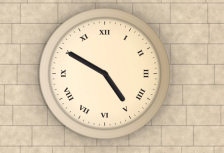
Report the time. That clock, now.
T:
4:50
